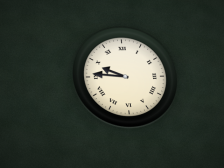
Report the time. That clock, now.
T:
9:46
